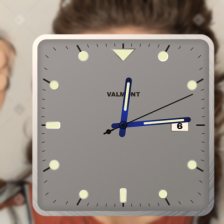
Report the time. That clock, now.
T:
12:14:11
